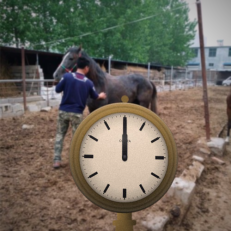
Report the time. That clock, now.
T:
12:00
